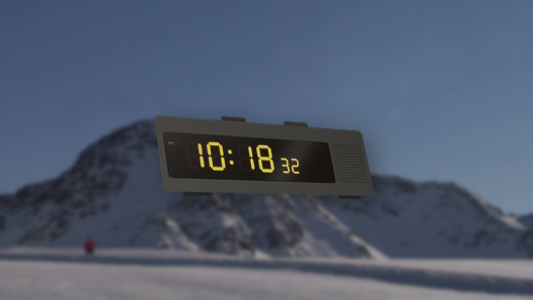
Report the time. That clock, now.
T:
10:18:32
